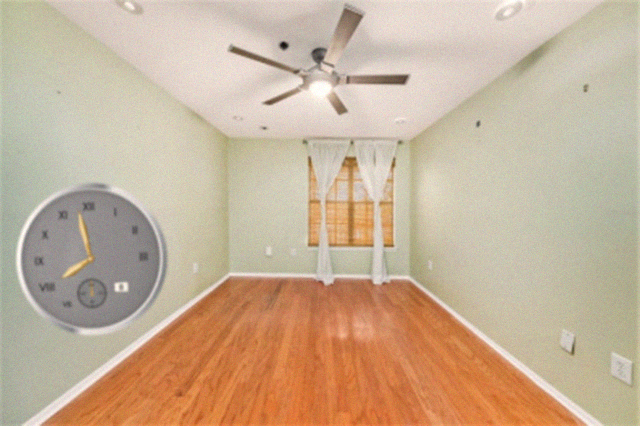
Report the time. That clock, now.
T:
7:58
